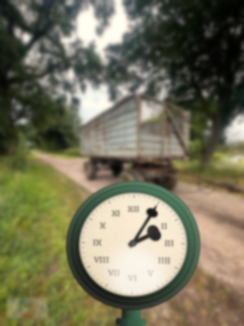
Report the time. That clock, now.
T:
2:05
